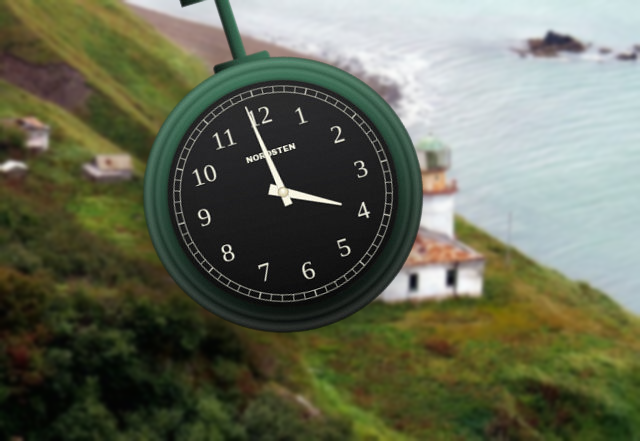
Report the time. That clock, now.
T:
3:59
